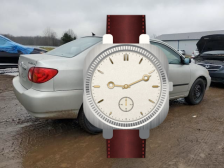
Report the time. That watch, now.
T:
9:11
